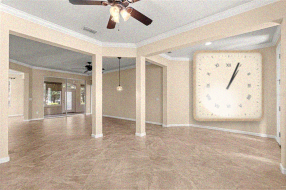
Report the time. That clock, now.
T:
1:04
